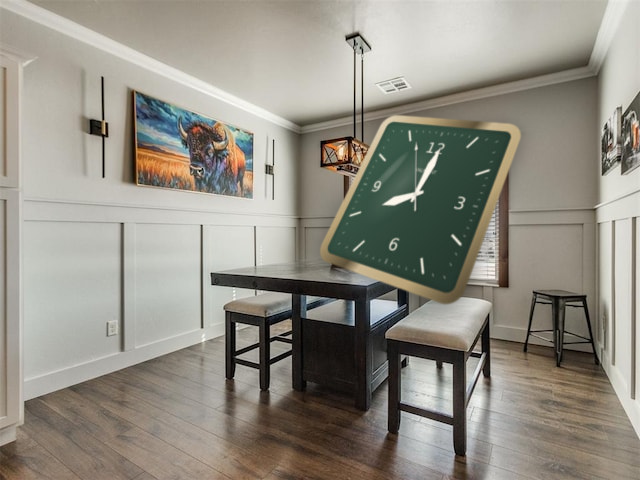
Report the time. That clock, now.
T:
8:00:56
